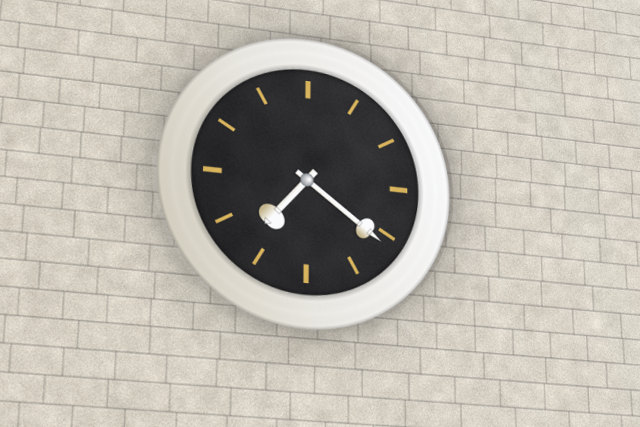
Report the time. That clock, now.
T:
7:21
